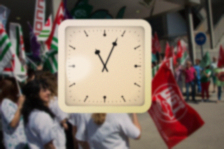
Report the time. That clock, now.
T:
11:04
